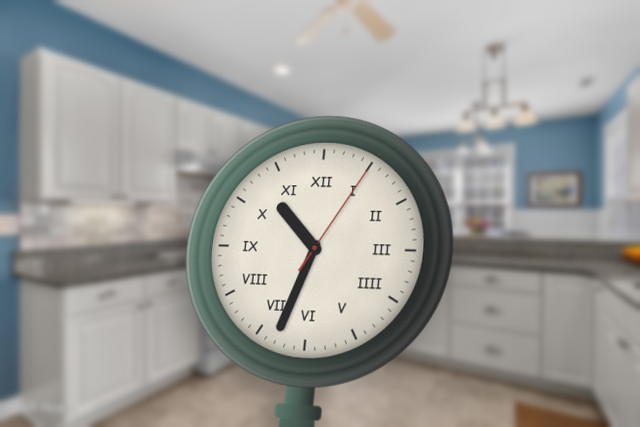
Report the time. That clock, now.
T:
10:33:05
